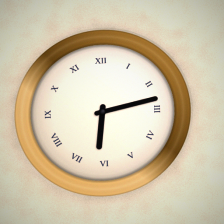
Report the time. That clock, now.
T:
6:13
